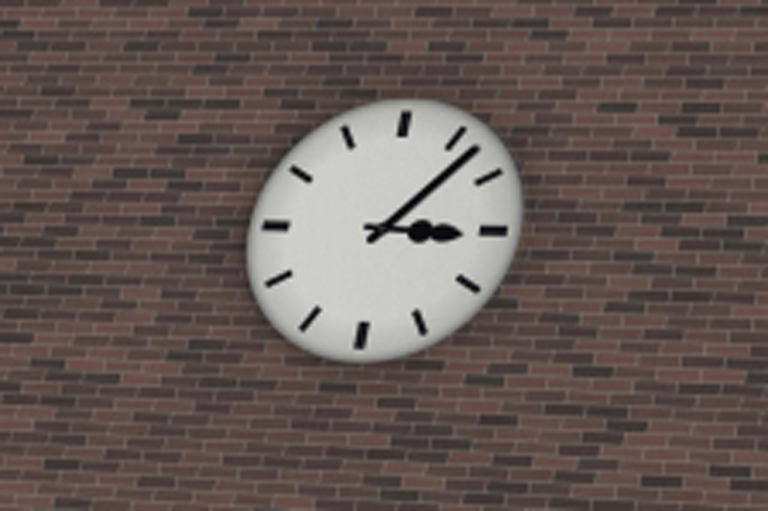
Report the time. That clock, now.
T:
3:07
